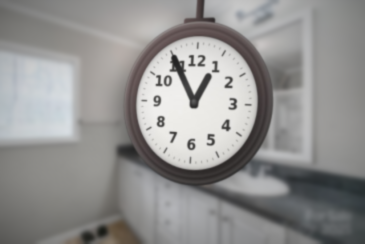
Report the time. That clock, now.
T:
12:55
